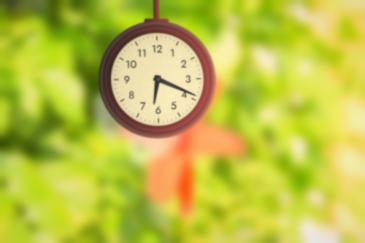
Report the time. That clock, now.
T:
6:19
